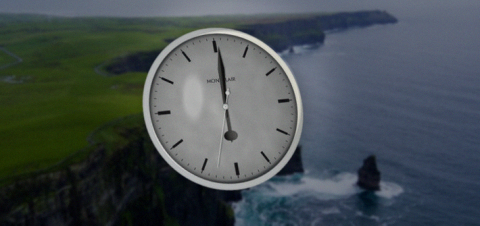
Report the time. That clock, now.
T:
6:00:33
